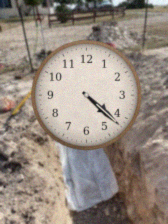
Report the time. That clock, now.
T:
4:22
